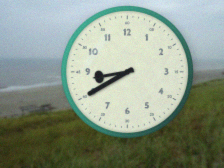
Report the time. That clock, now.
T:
8:40
